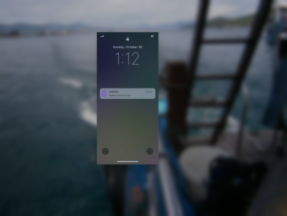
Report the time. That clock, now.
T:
1:12
